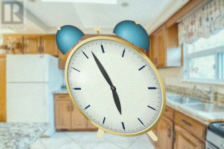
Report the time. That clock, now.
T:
5:57
